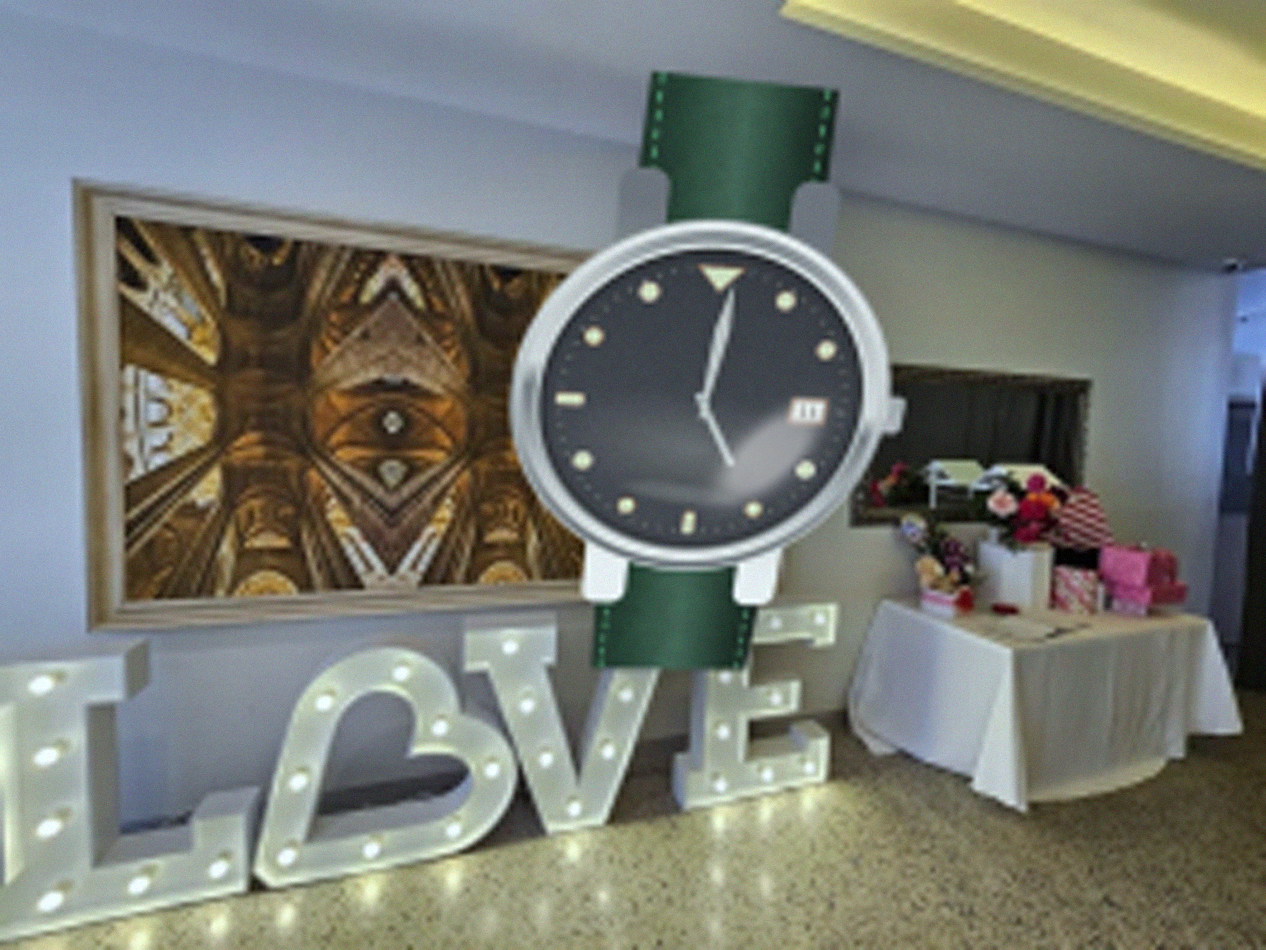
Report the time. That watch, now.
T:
5:01
